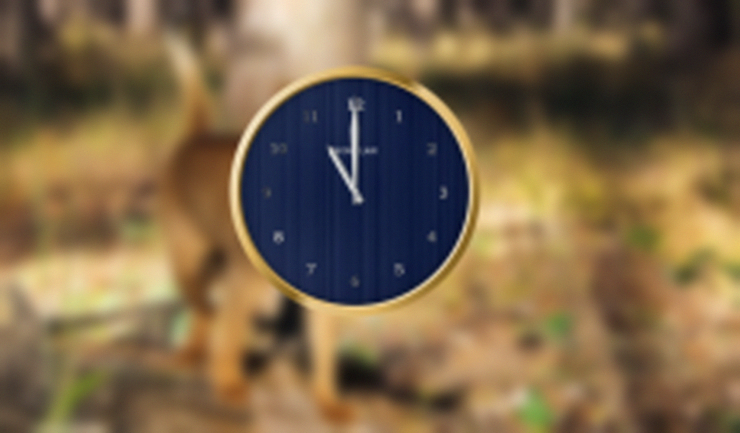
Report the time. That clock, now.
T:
11:00
